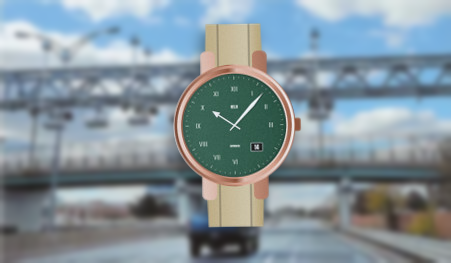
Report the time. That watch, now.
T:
10:07
